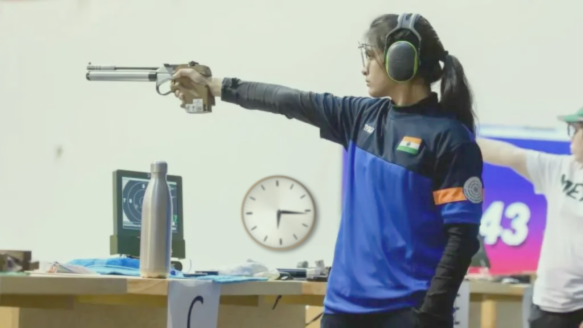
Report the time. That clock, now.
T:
6:16
